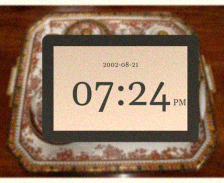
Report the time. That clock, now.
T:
7:24
